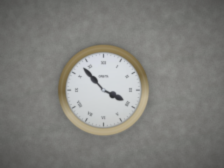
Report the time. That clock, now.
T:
3:53
